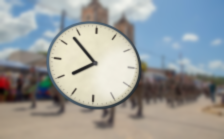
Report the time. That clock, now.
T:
7:53
